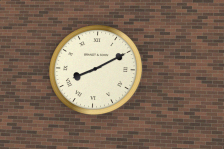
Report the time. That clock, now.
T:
8:10
